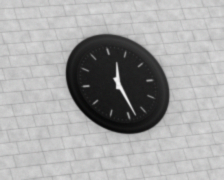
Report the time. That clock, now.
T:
12:28
